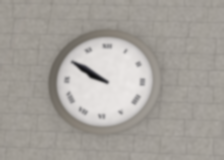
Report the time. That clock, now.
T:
9:50
